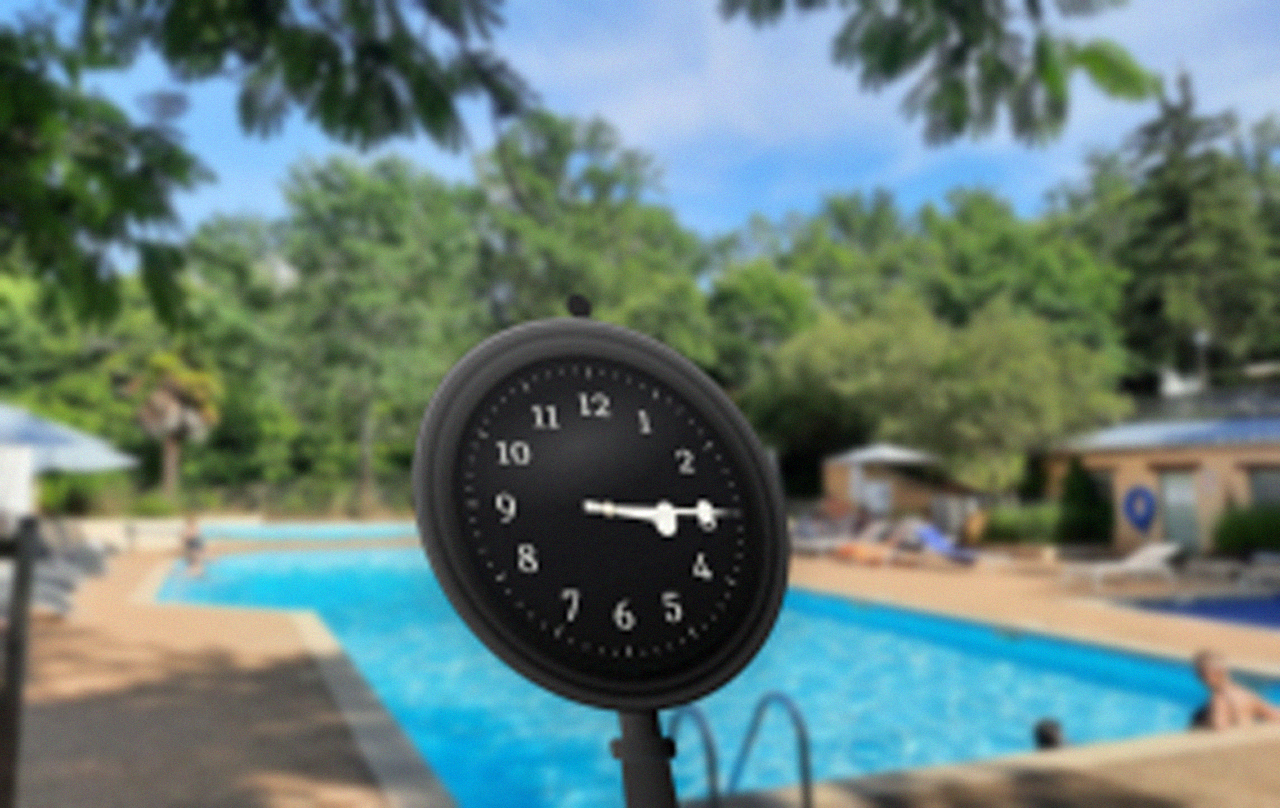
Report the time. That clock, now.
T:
3:15
